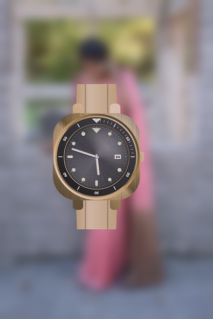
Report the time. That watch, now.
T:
5:48
